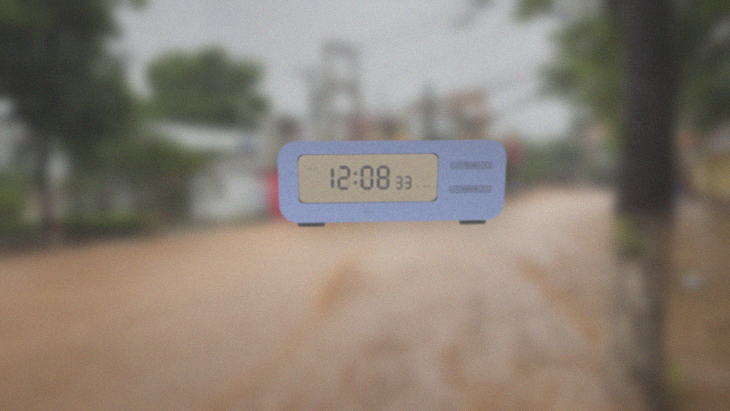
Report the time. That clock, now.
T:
12:08:33
